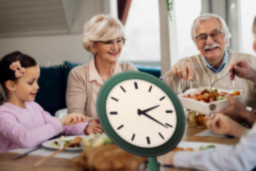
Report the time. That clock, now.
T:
2:21
